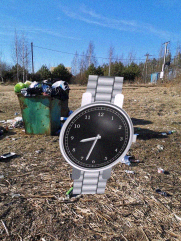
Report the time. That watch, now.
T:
8:33
